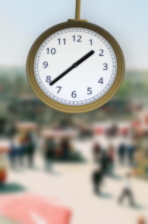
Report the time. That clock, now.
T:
1:38
